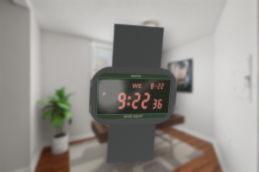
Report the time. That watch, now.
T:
9:22:36
